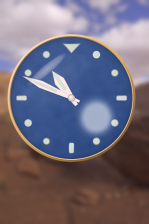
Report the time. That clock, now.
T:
10:49
